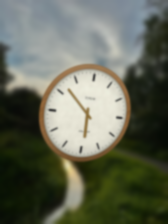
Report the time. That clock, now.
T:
5:52
